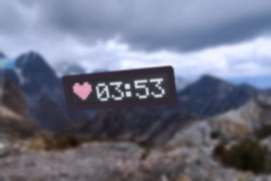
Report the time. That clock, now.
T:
3:53
